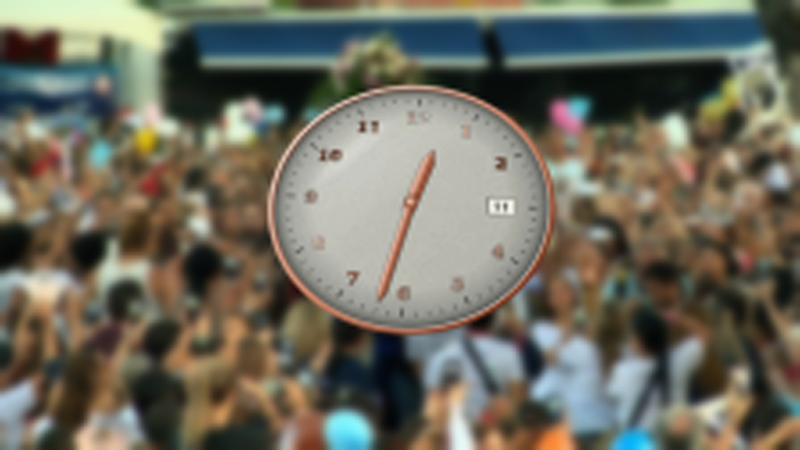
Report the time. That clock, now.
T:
12:32
